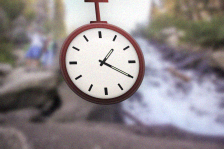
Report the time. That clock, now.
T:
1:20
